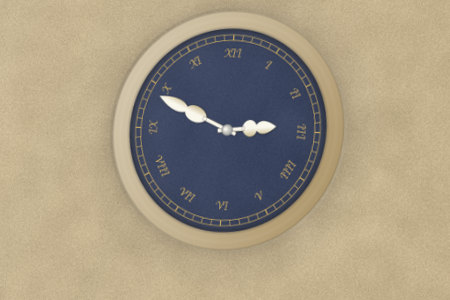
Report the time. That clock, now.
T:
2:49
